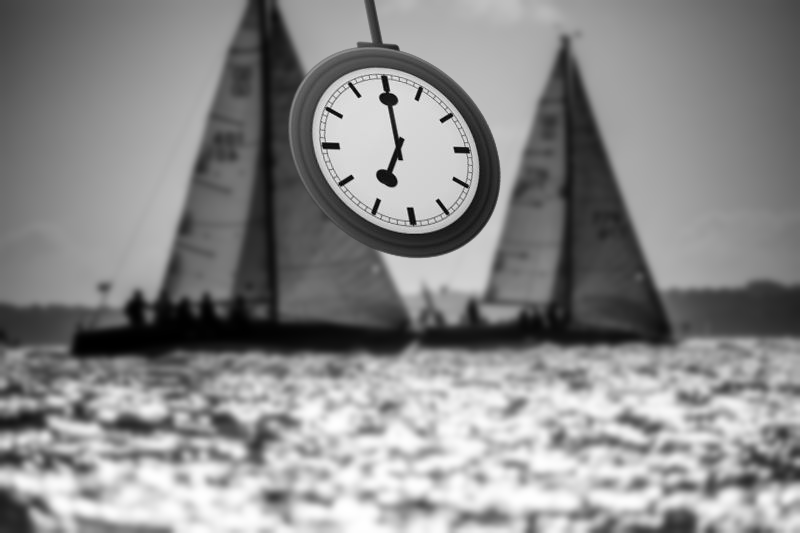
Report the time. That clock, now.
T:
7:00
